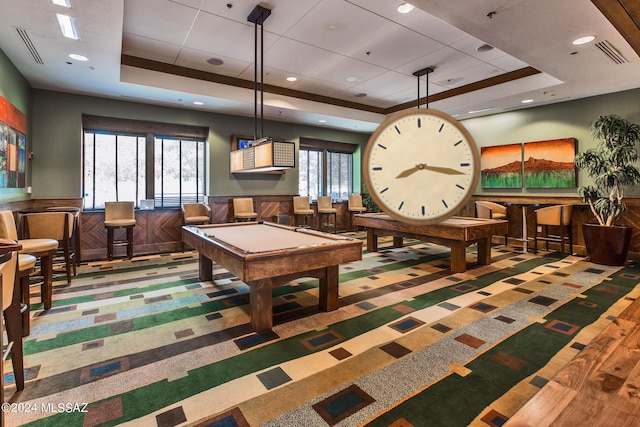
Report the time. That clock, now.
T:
8:17
